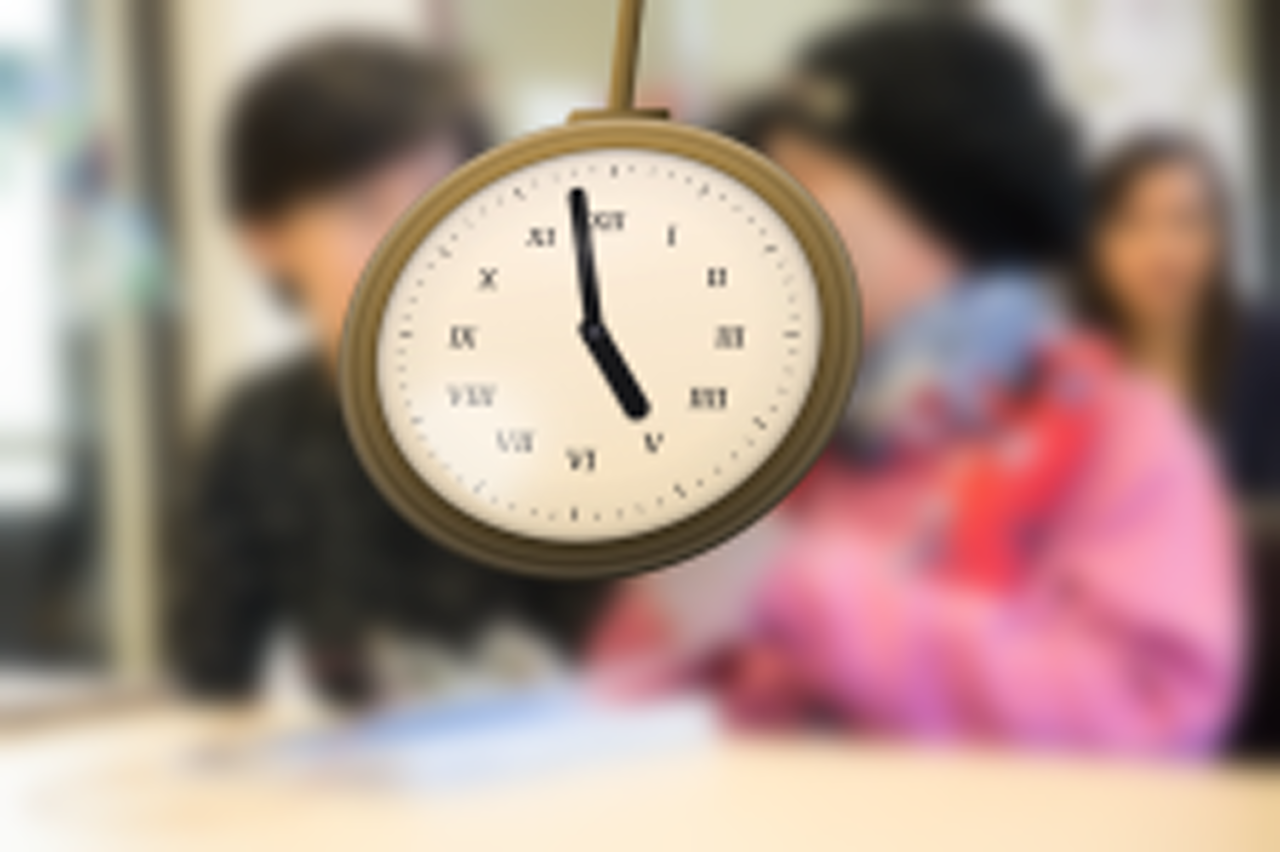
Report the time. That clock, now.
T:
4:58
